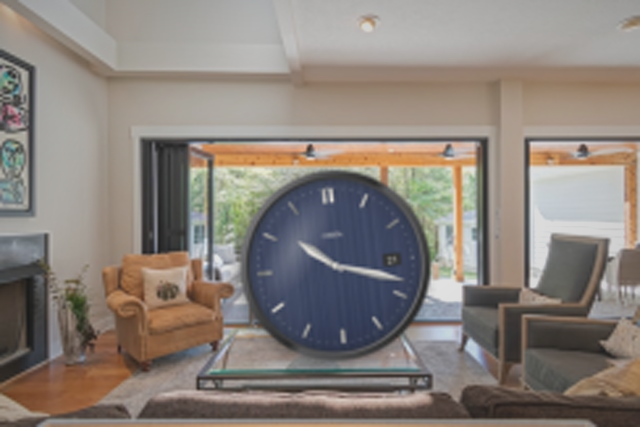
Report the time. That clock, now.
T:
10:18
